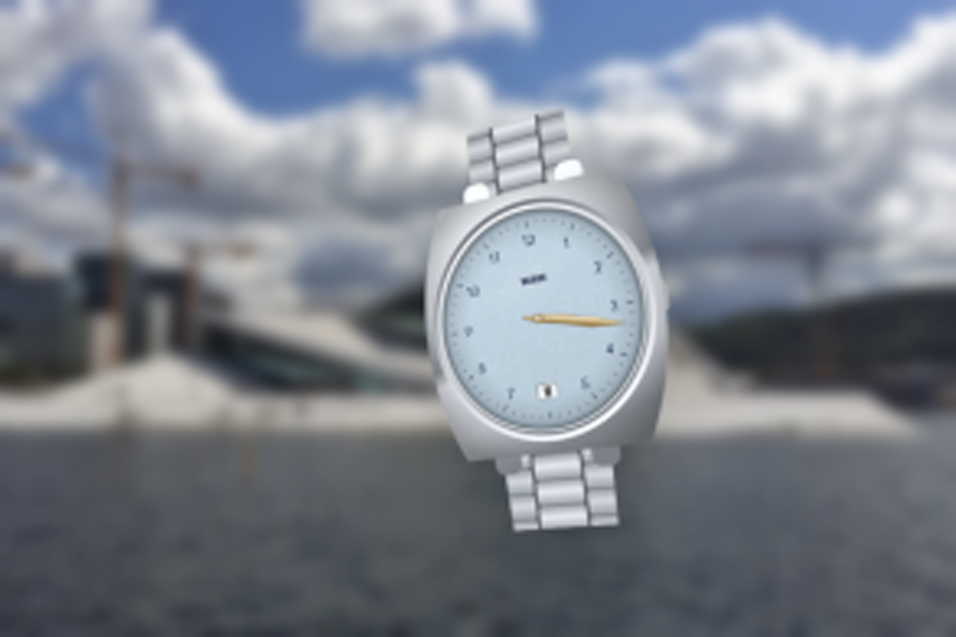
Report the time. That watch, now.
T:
3:17
